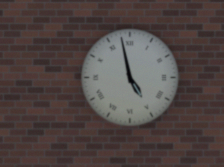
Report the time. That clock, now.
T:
4:58
